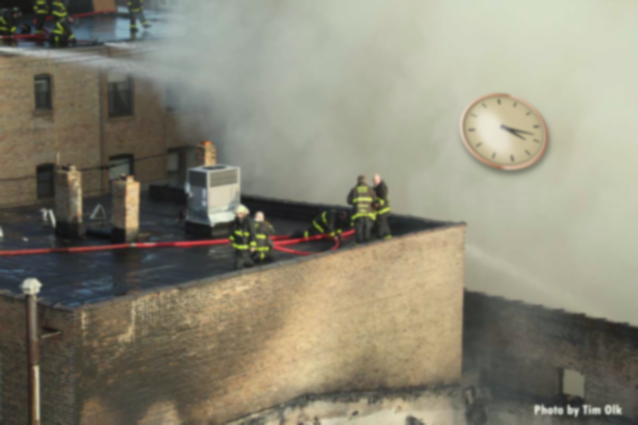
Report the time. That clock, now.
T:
4:18
